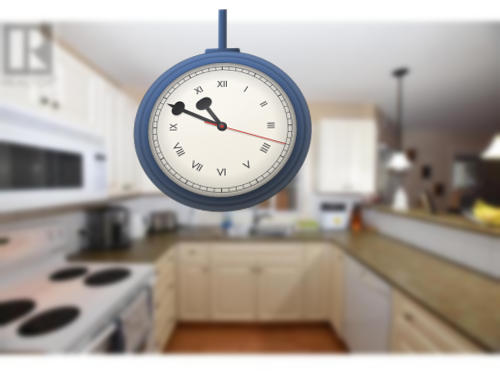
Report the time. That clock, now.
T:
10:49:18
